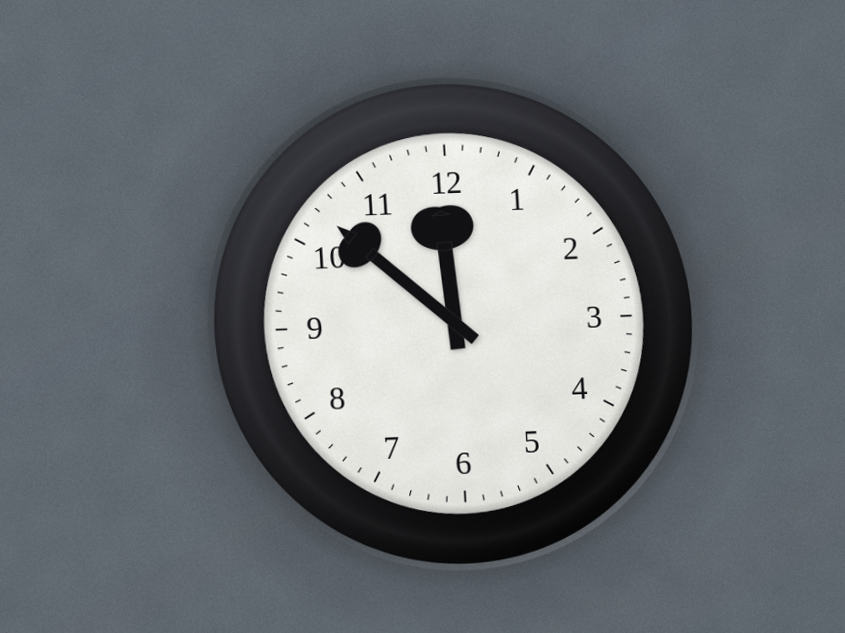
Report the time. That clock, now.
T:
11:52
